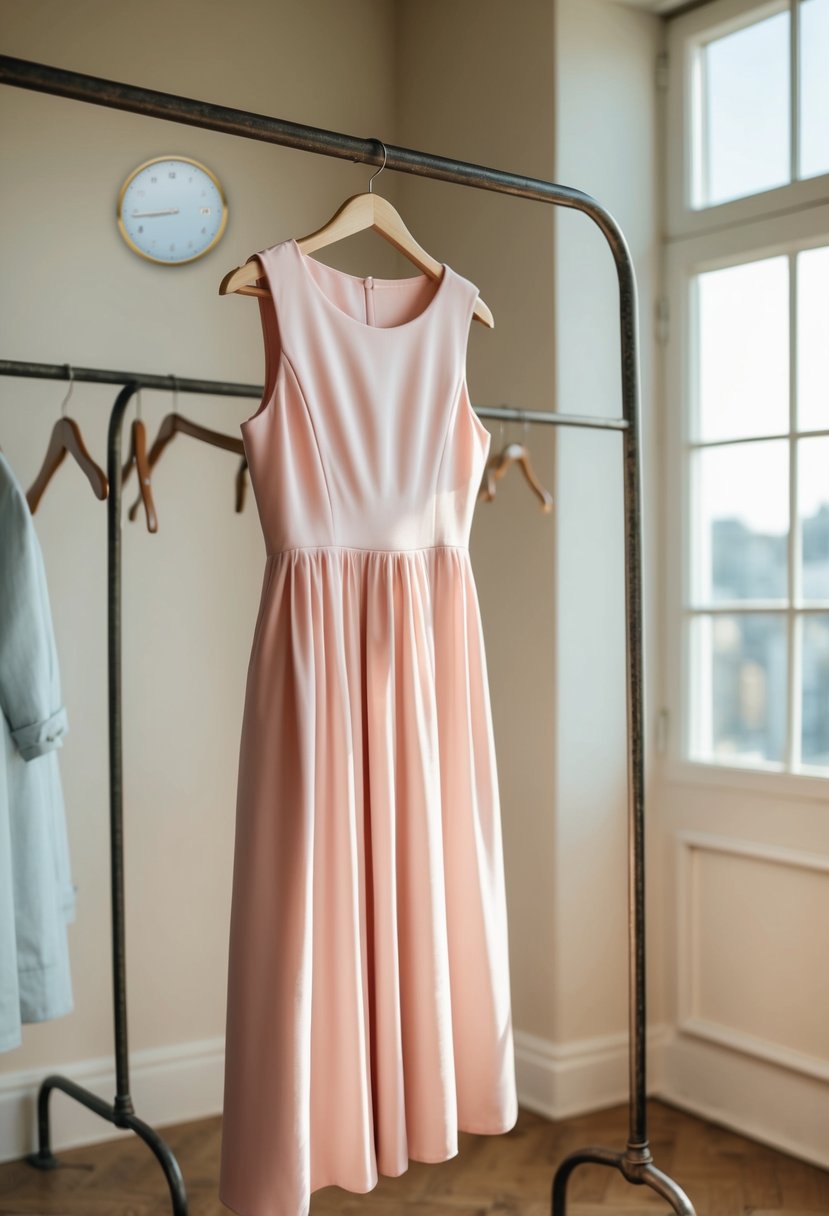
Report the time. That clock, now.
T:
8:44
